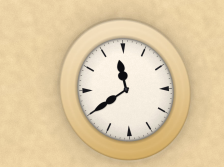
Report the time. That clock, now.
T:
11:40
